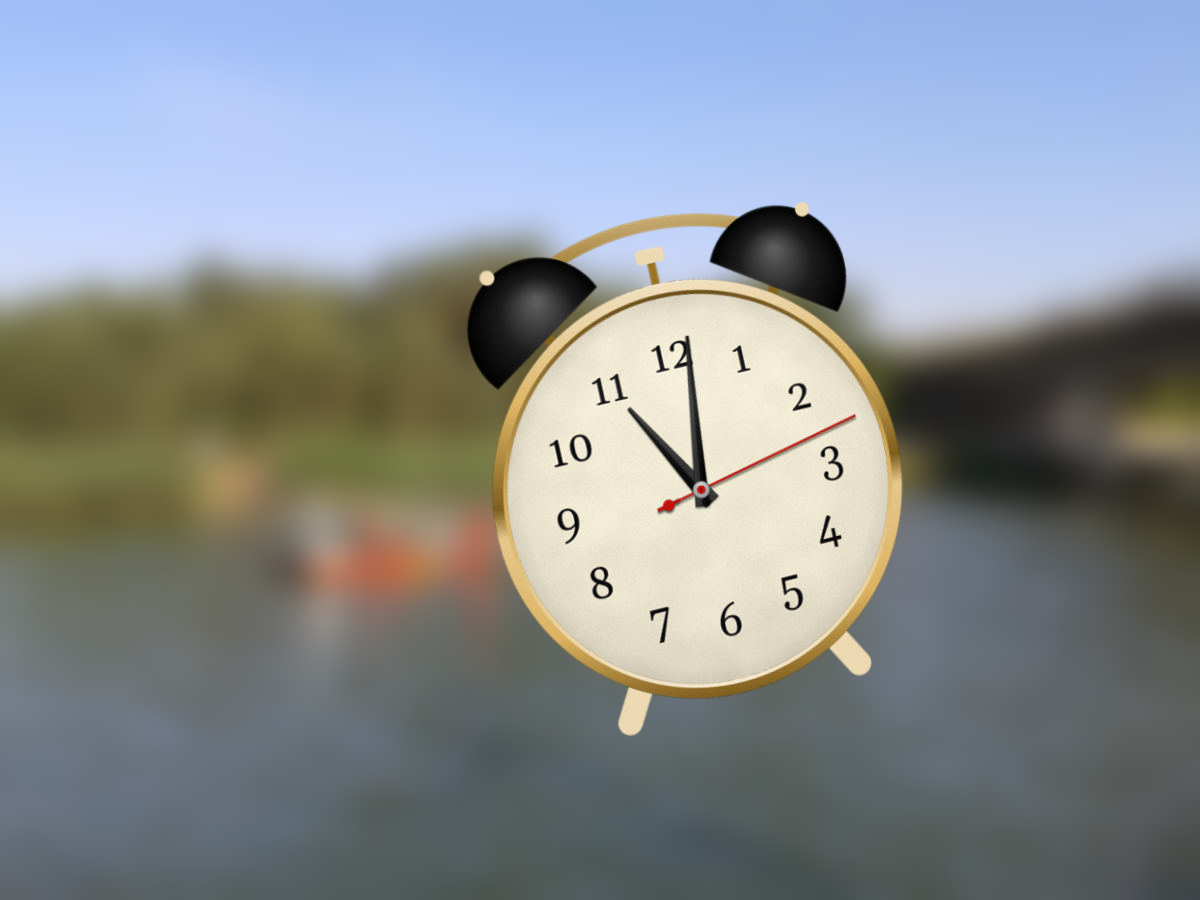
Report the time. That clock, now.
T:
11:01:13
